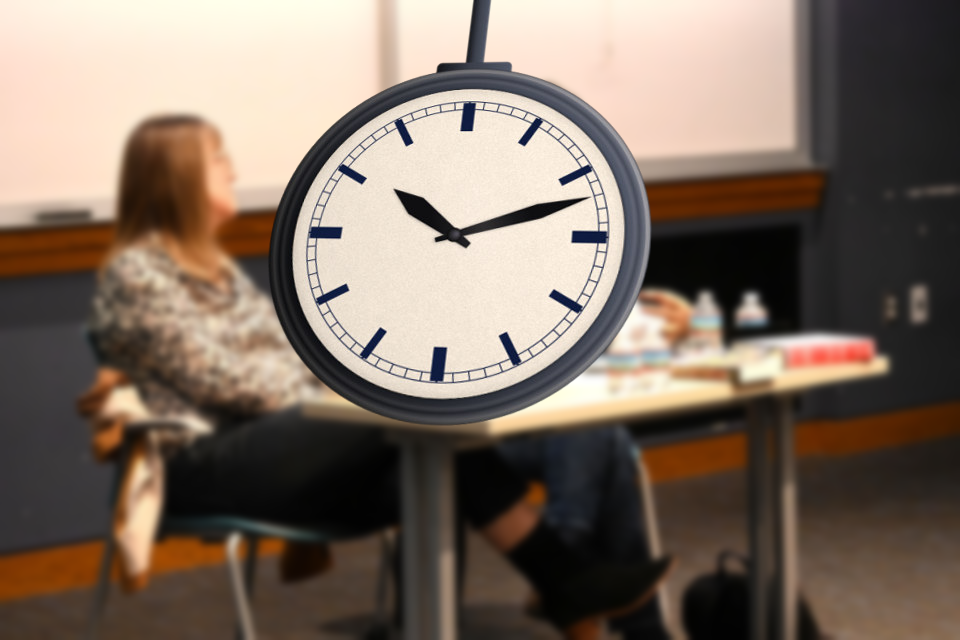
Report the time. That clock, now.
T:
10:12
